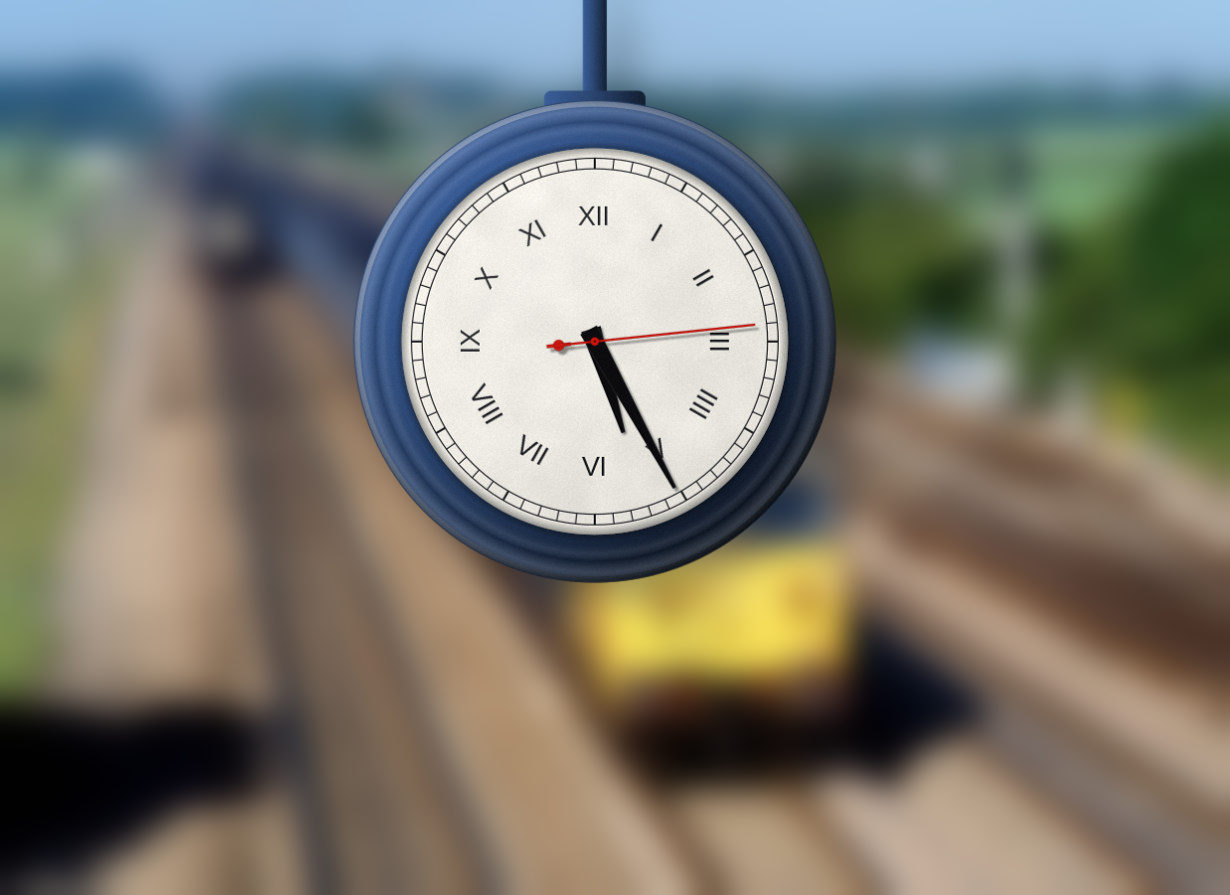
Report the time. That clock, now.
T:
5:25:14
